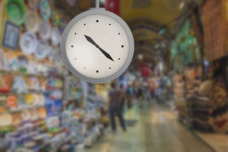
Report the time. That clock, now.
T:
10:22
